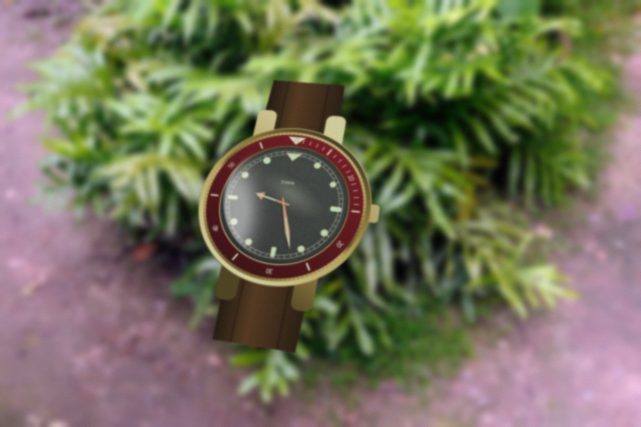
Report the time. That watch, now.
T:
9:27
